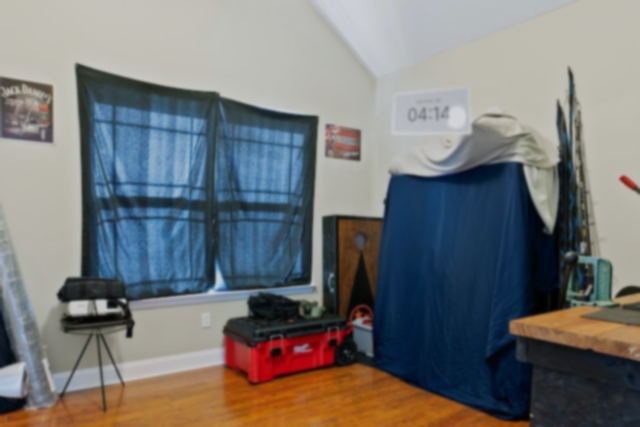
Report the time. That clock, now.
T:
4:14
